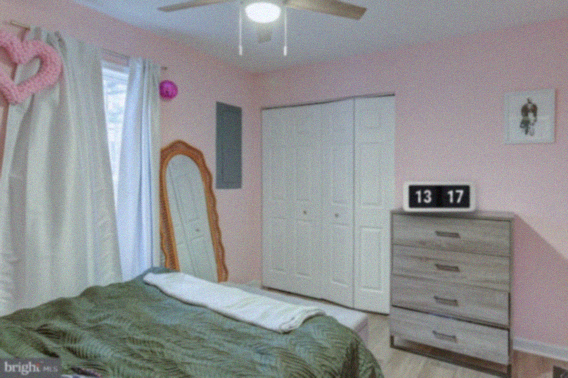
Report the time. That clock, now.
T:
13:17
